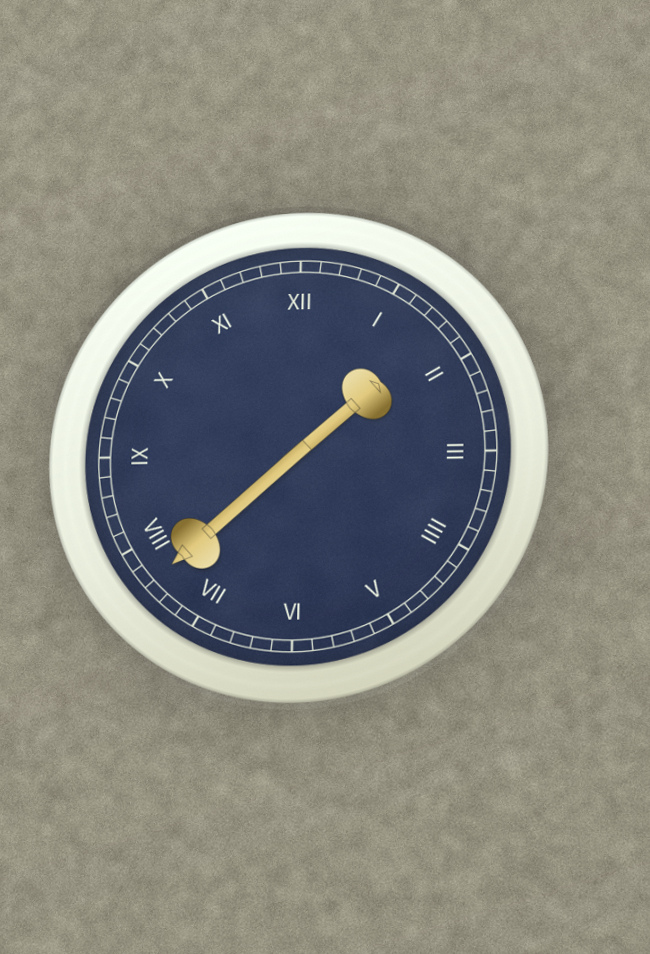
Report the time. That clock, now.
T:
1:38
